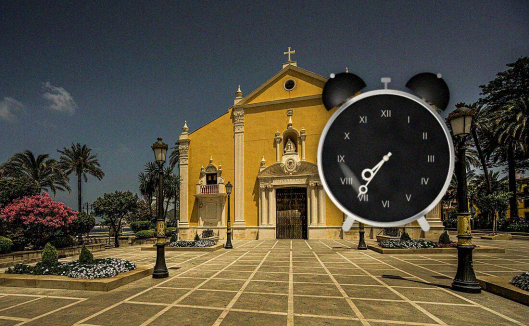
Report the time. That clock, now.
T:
7:36
